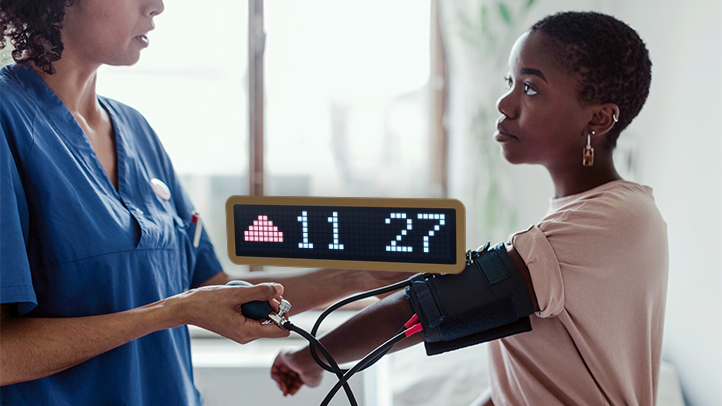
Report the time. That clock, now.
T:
11:27
